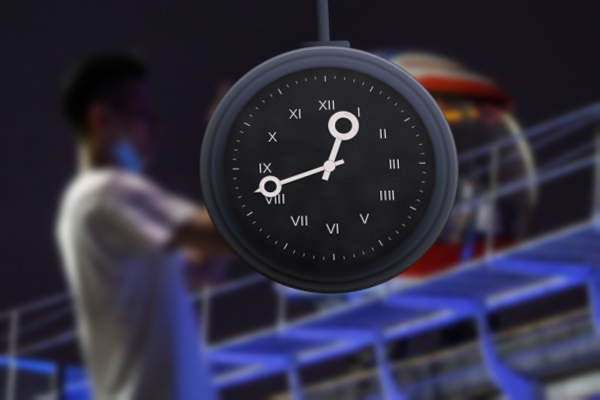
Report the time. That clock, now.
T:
12:42
